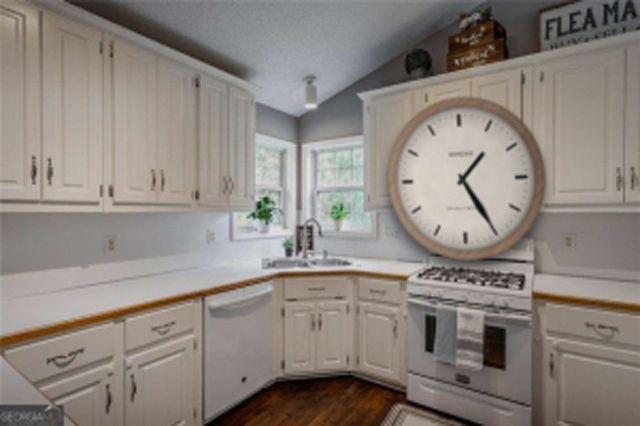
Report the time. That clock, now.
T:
1:25
